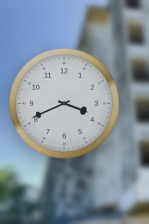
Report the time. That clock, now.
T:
3:41
